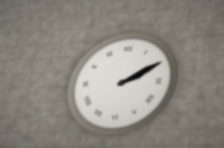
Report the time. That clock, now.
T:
2:10
